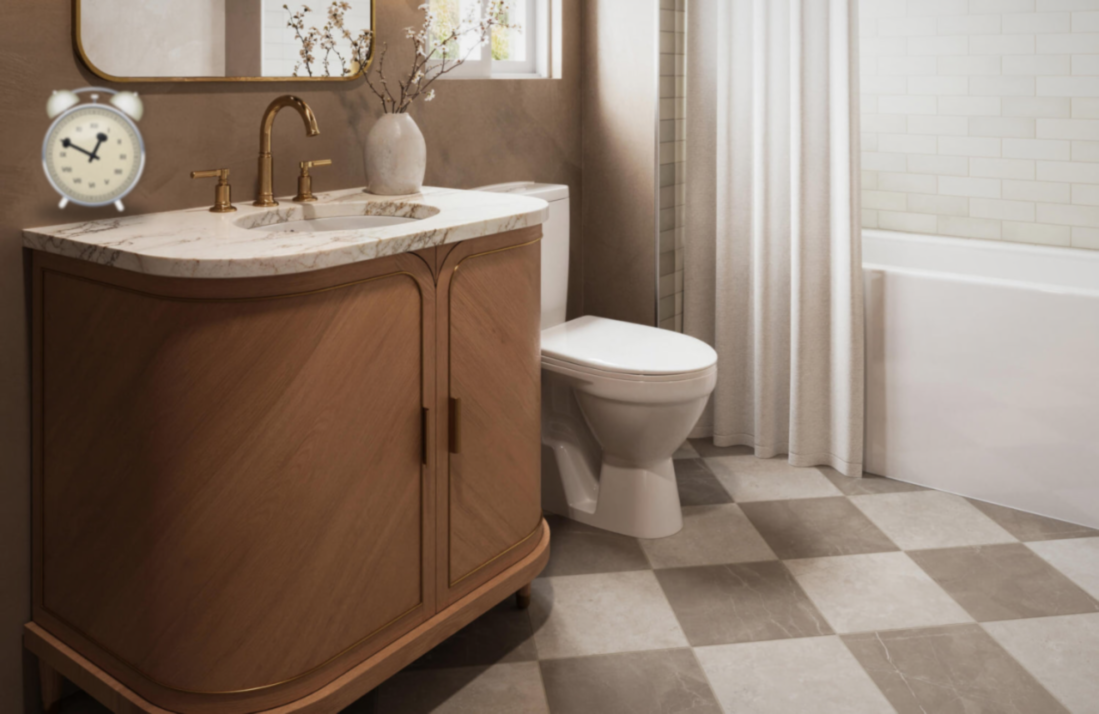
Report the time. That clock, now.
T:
12:49
